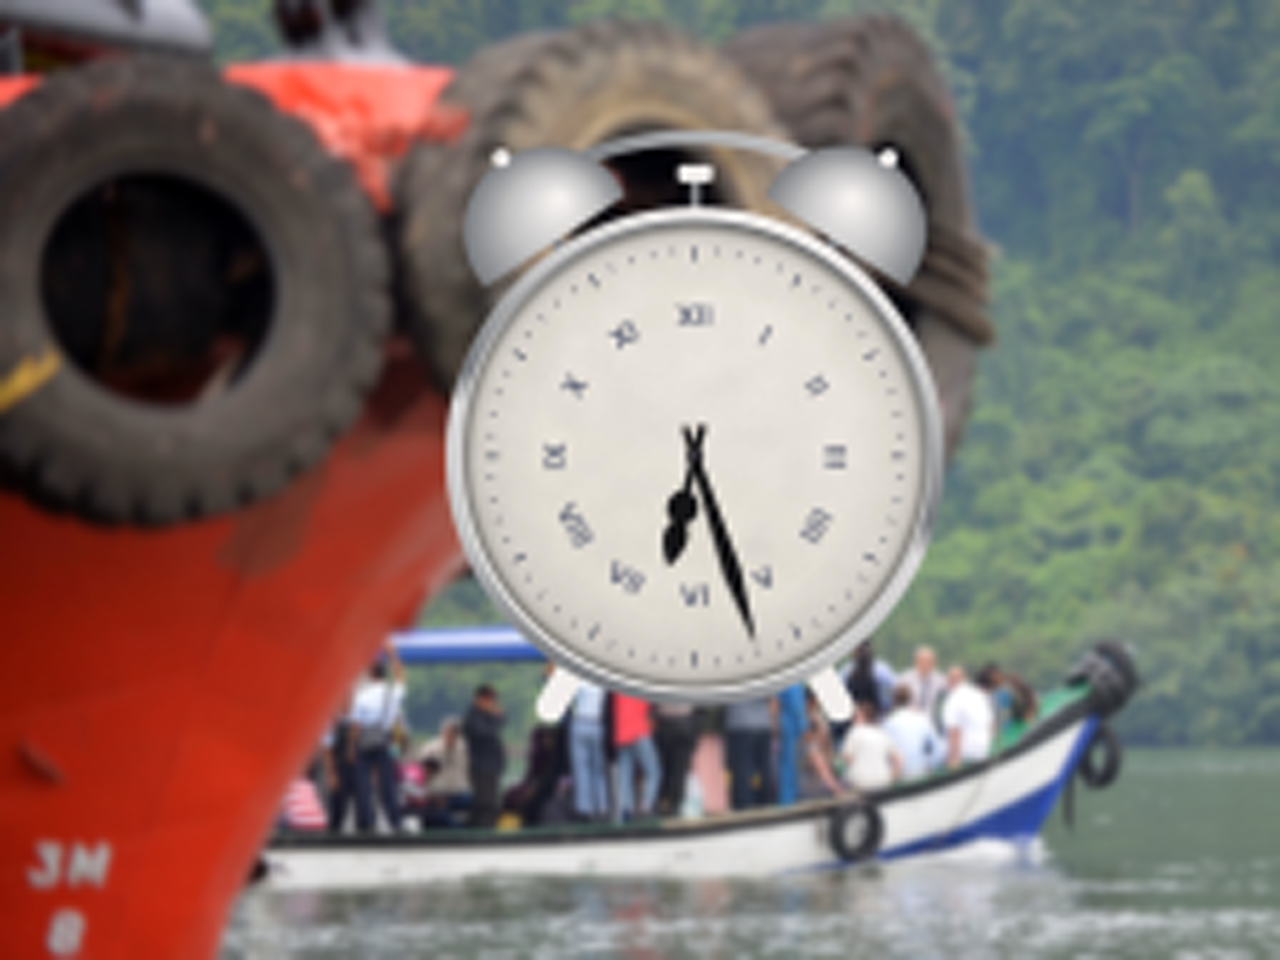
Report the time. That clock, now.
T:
6:27
